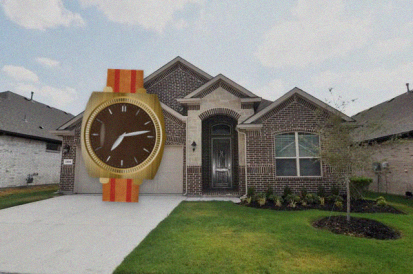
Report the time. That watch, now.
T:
7:13
